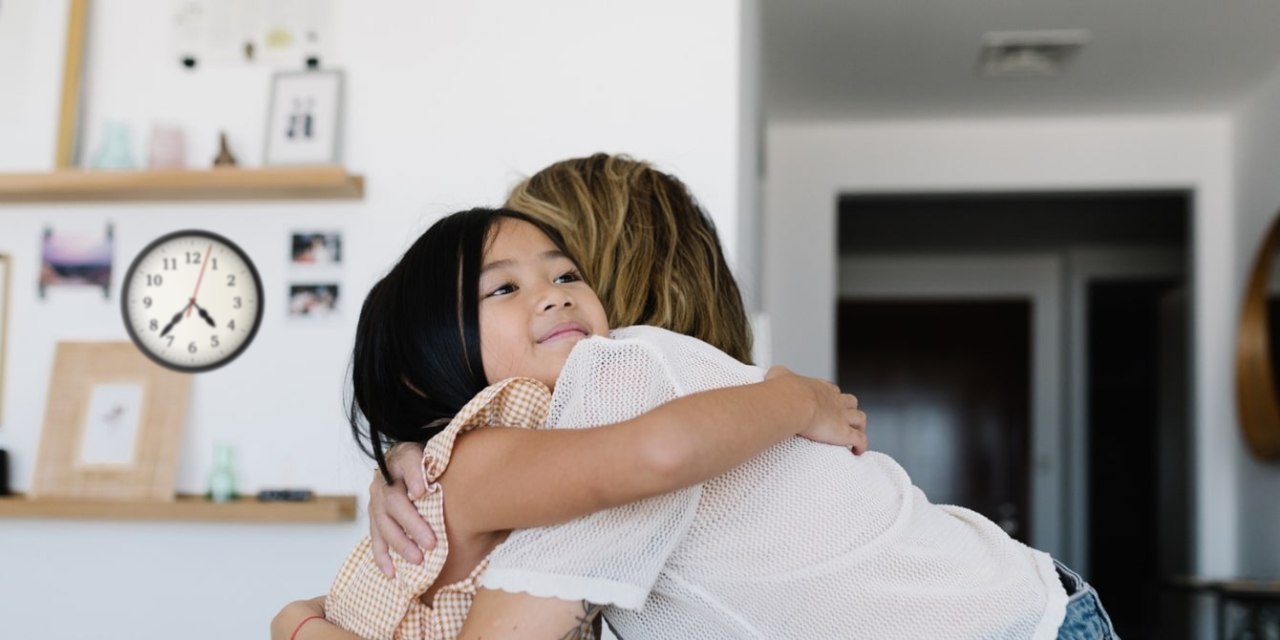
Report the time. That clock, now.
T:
4:37:03
